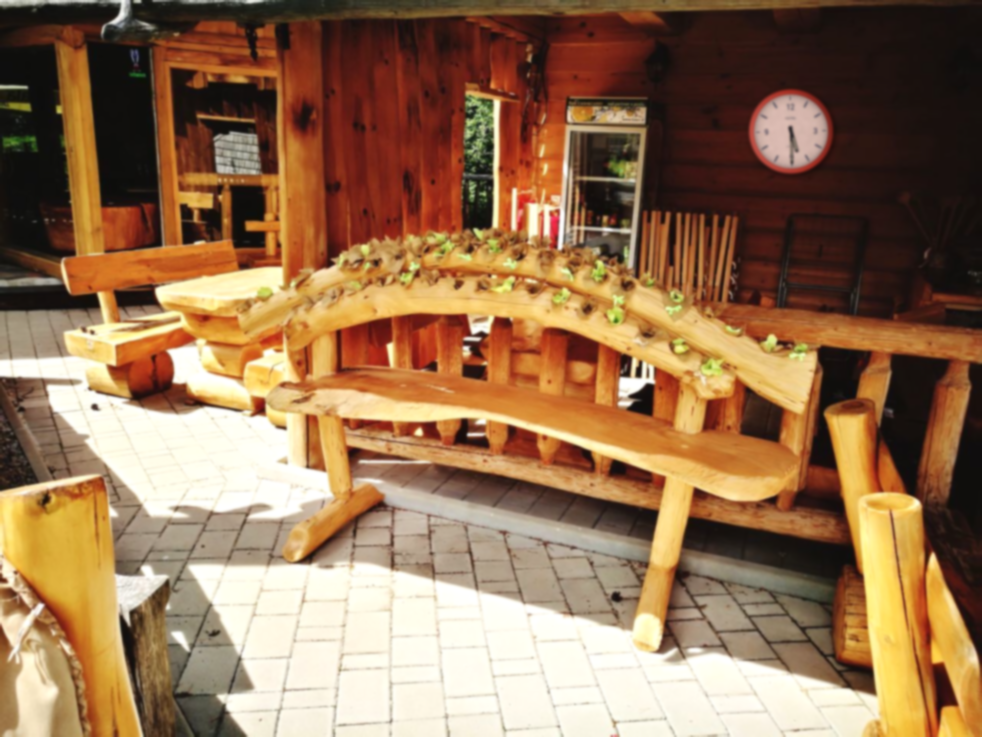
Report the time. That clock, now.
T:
5:30
